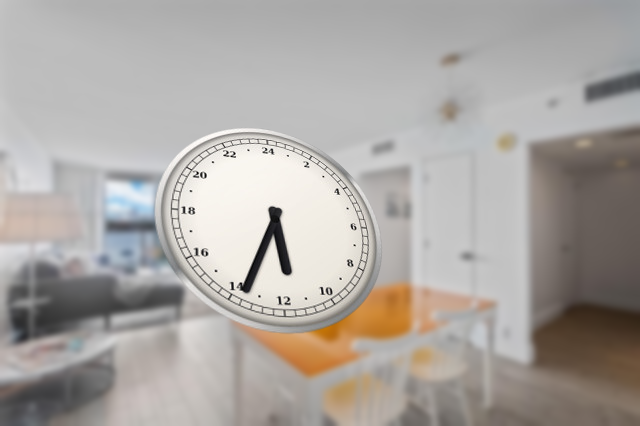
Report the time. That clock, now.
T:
11:34
